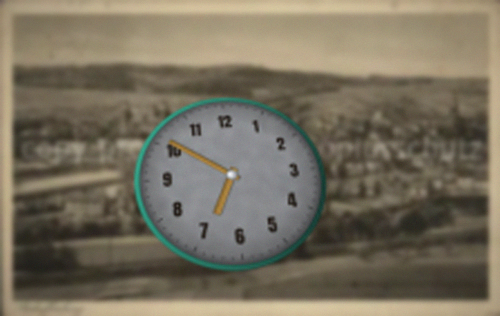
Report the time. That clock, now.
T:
6:51
